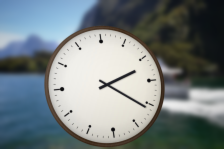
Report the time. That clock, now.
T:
2:21
